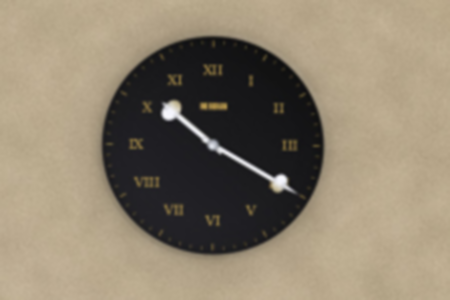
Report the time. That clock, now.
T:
10:20
